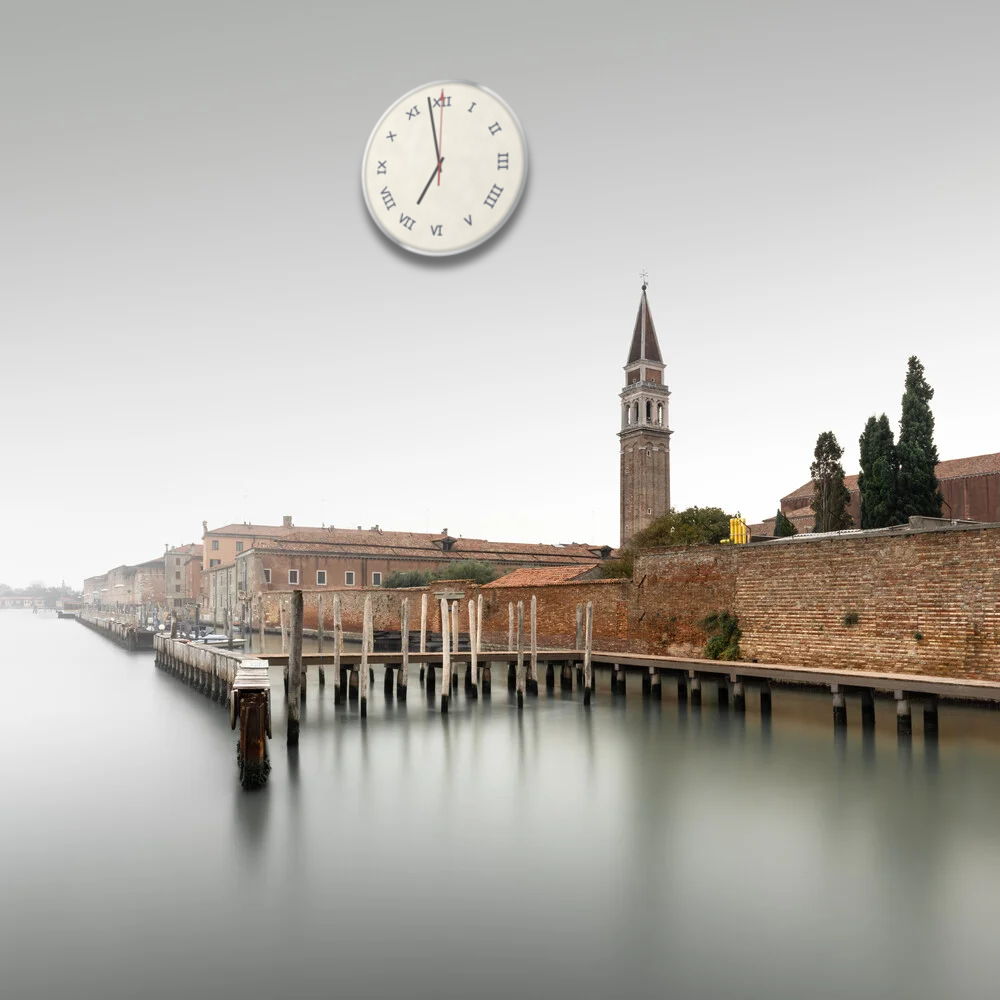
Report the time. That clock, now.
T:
6:58:00
